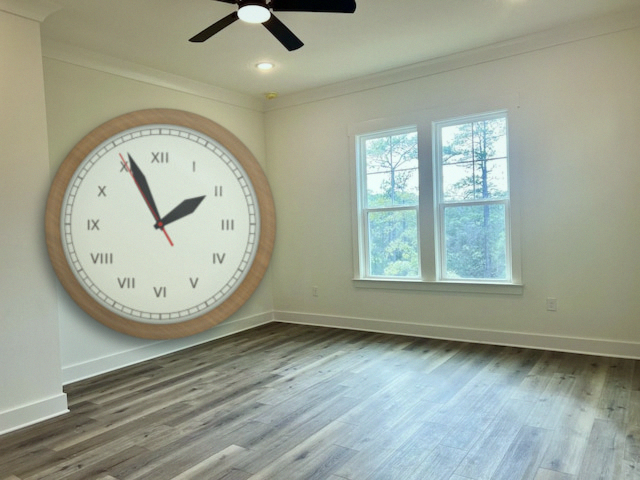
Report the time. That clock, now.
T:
1:55:55
